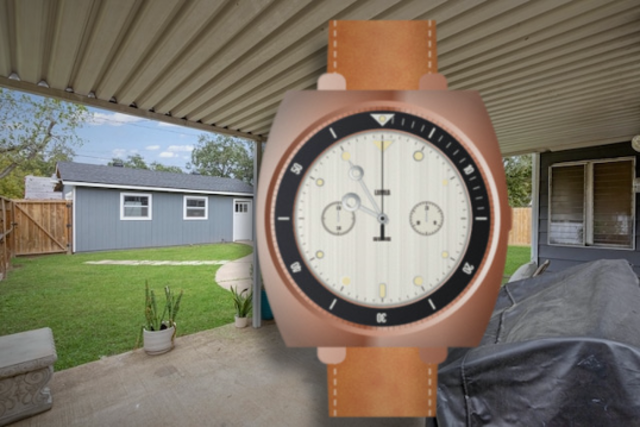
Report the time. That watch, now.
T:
9:55
